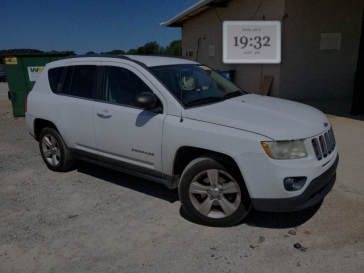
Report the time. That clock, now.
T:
19:32
